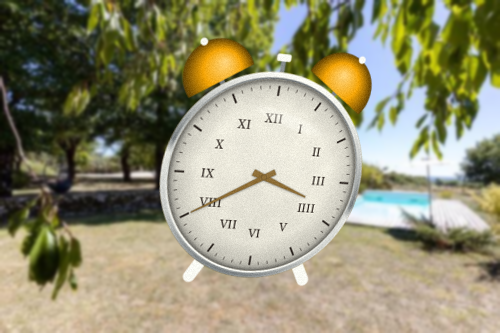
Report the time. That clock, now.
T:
3:40
